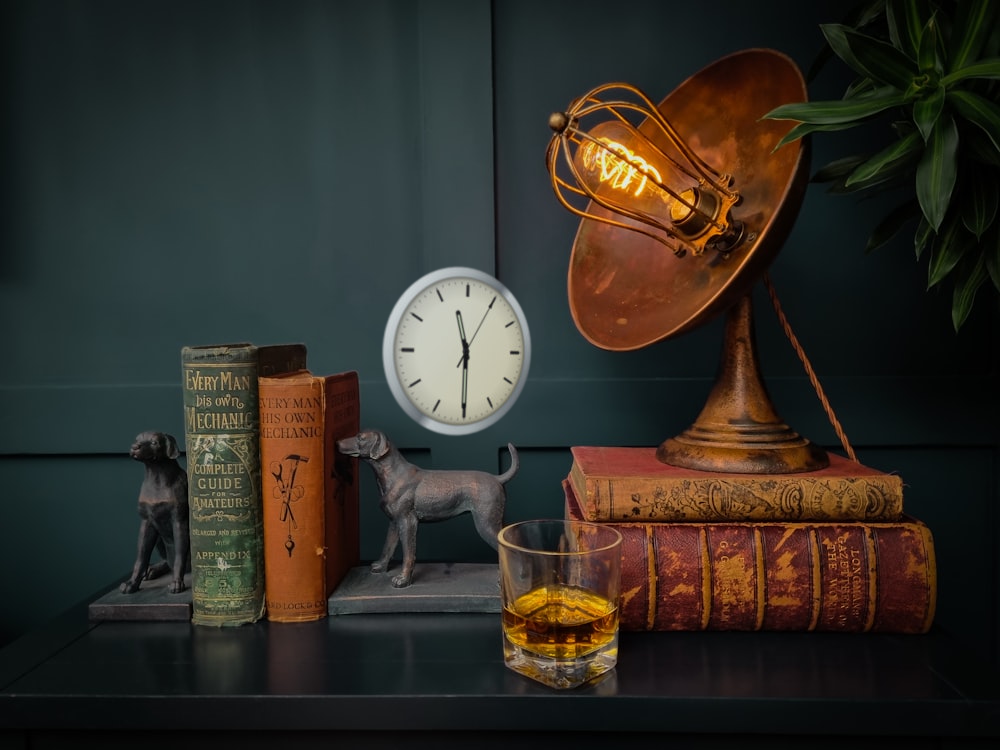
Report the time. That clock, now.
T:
11:30:05
